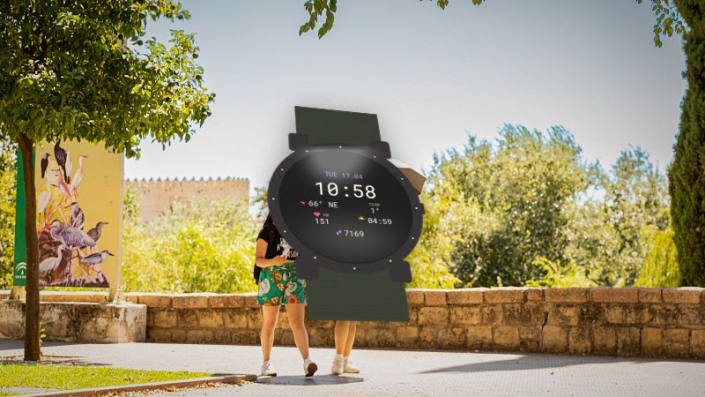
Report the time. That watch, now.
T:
10:58
